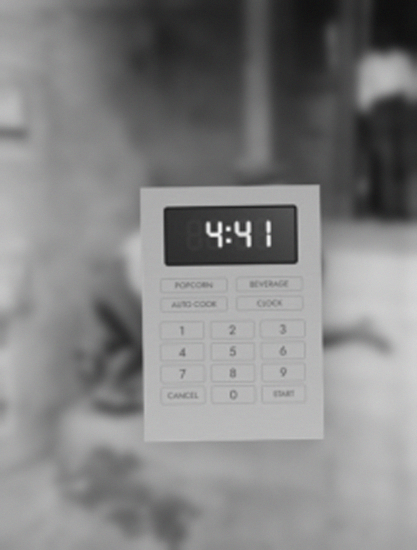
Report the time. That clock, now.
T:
4:41
